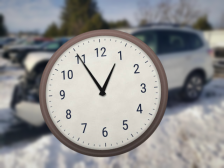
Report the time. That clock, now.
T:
12:55
